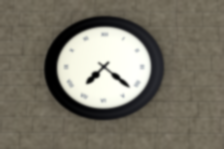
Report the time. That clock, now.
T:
7:22
